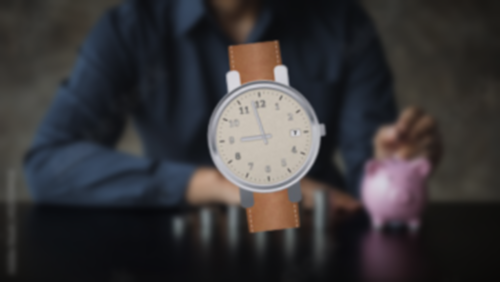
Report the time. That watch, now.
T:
8:58
